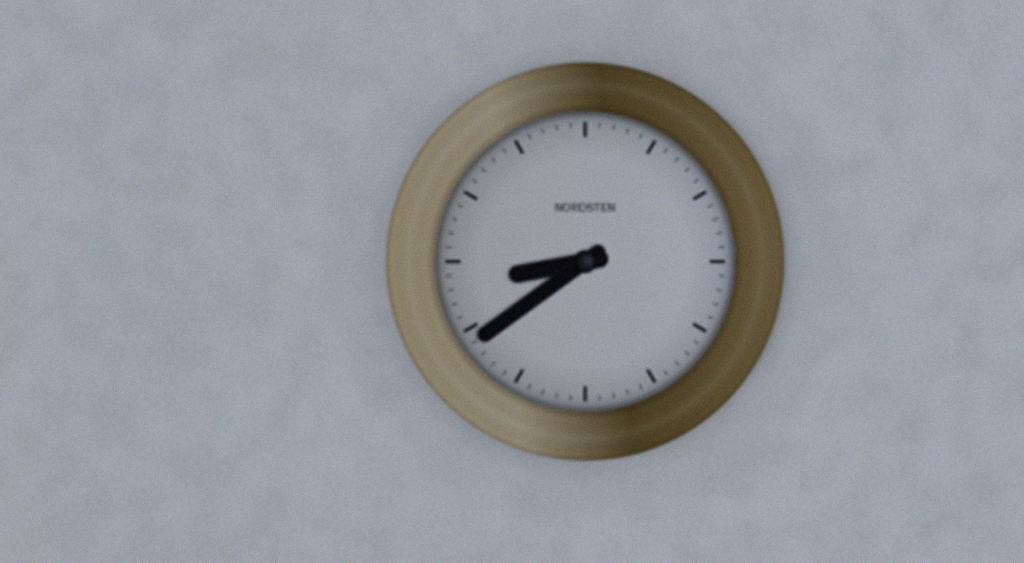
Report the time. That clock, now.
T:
8:39
